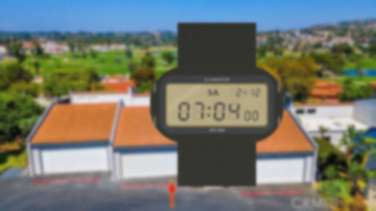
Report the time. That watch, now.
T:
7:04
